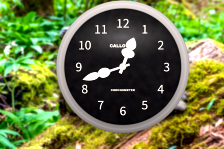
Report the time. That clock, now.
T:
12:42
